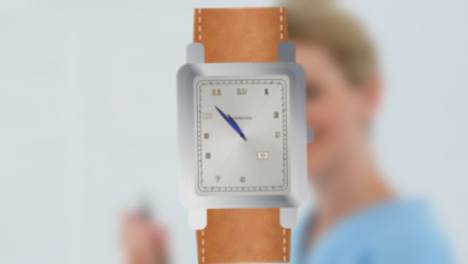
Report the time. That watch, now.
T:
10:53
